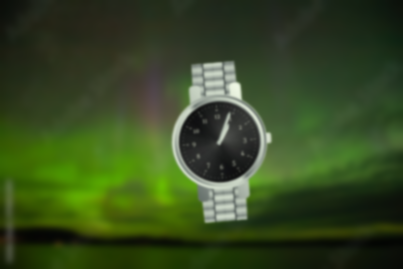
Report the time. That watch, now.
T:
1:04
